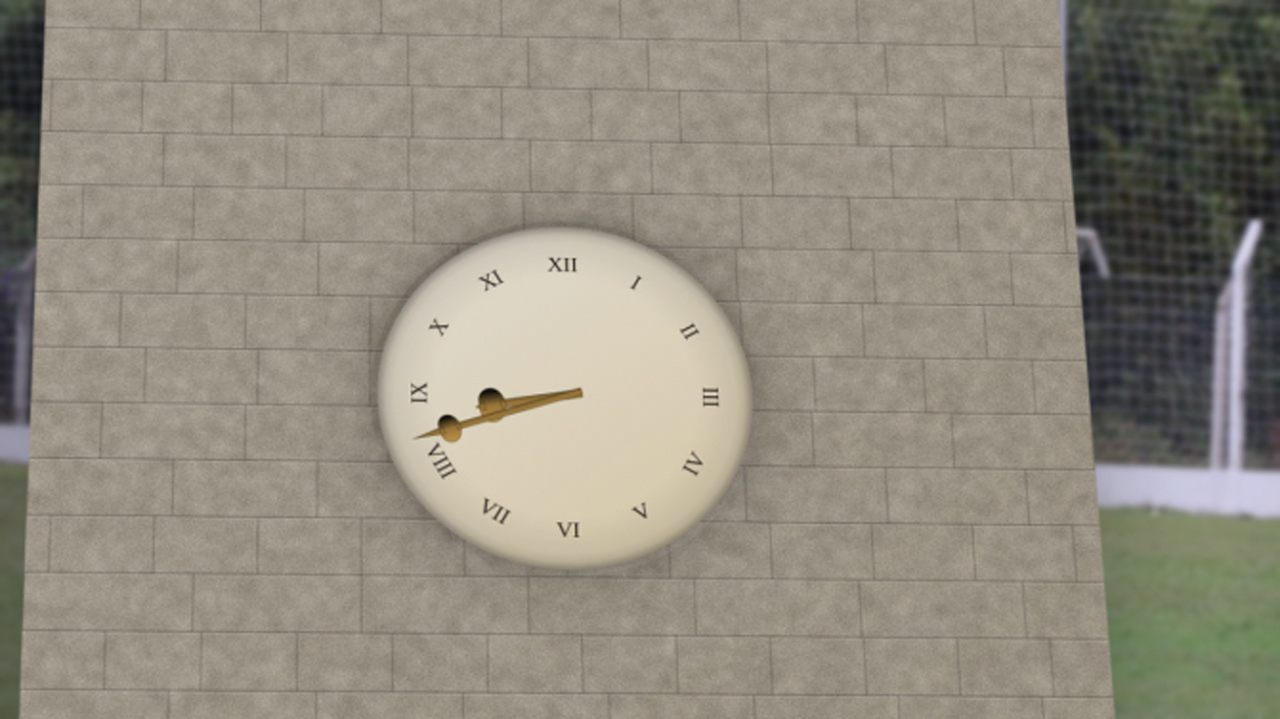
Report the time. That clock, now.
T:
8:42
